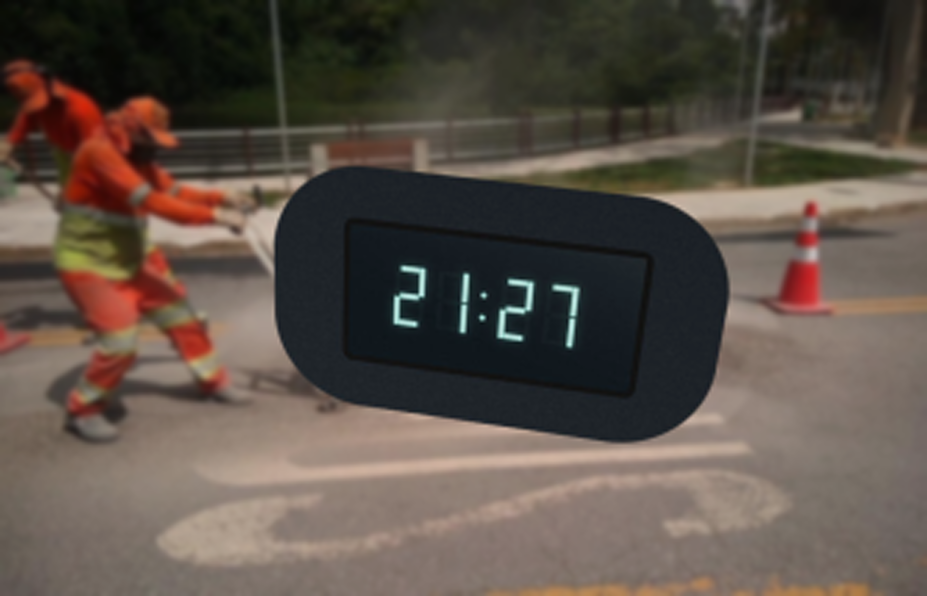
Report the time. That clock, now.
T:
21:27
